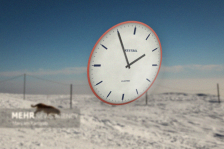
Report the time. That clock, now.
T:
1:55
